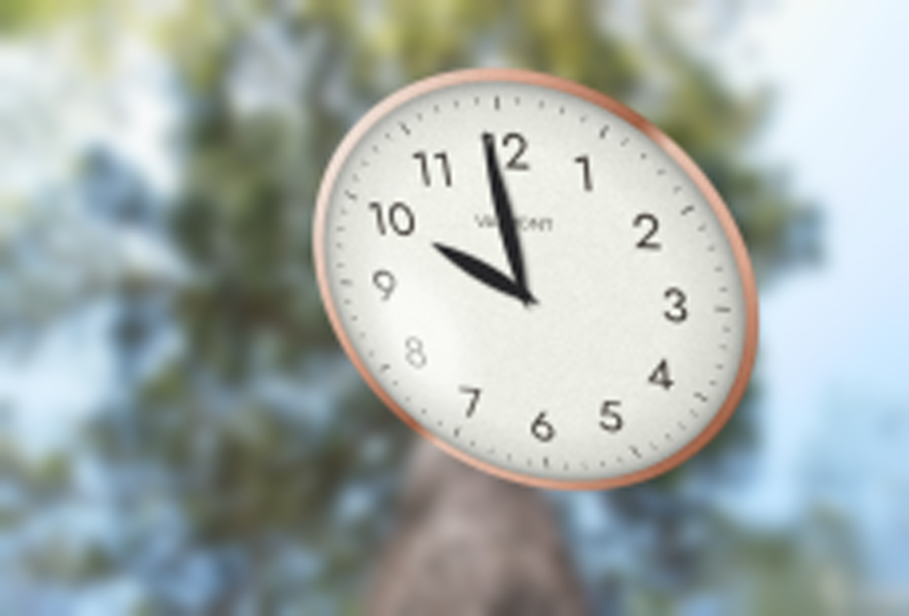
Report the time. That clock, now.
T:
9:59
